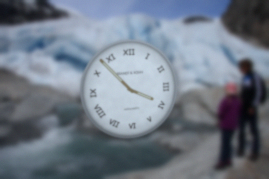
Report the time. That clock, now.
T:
3:53
